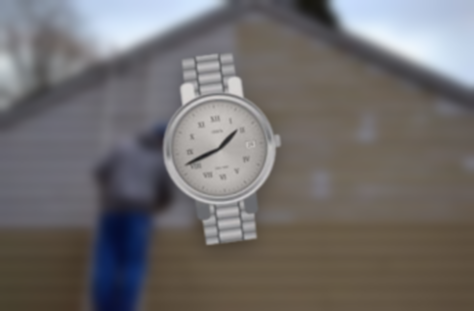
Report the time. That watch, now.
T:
1:42
